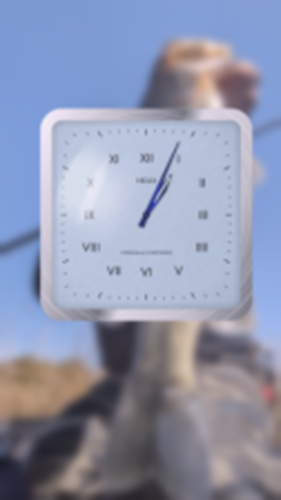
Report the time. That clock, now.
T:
1:04
